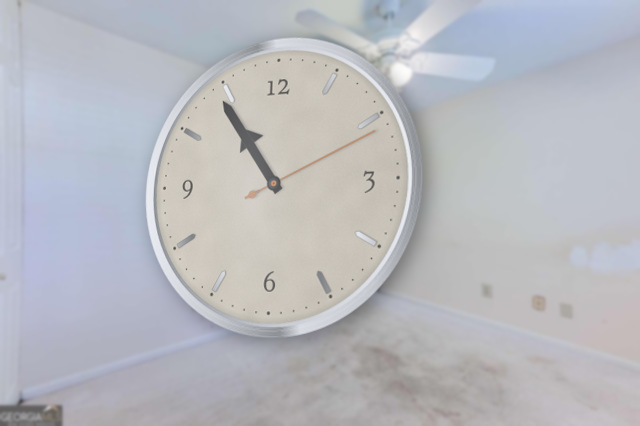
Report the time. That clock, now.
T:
10:54:11
